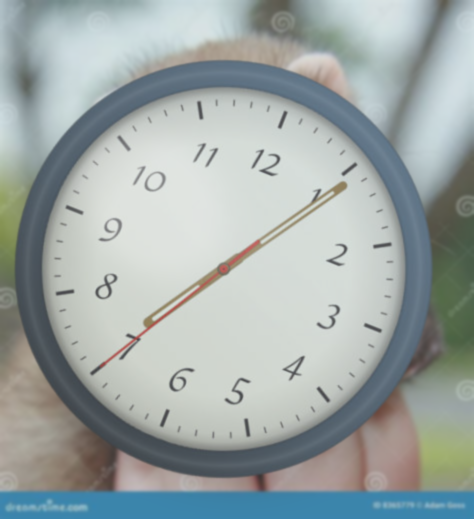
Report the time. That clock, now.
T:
7:05:35
